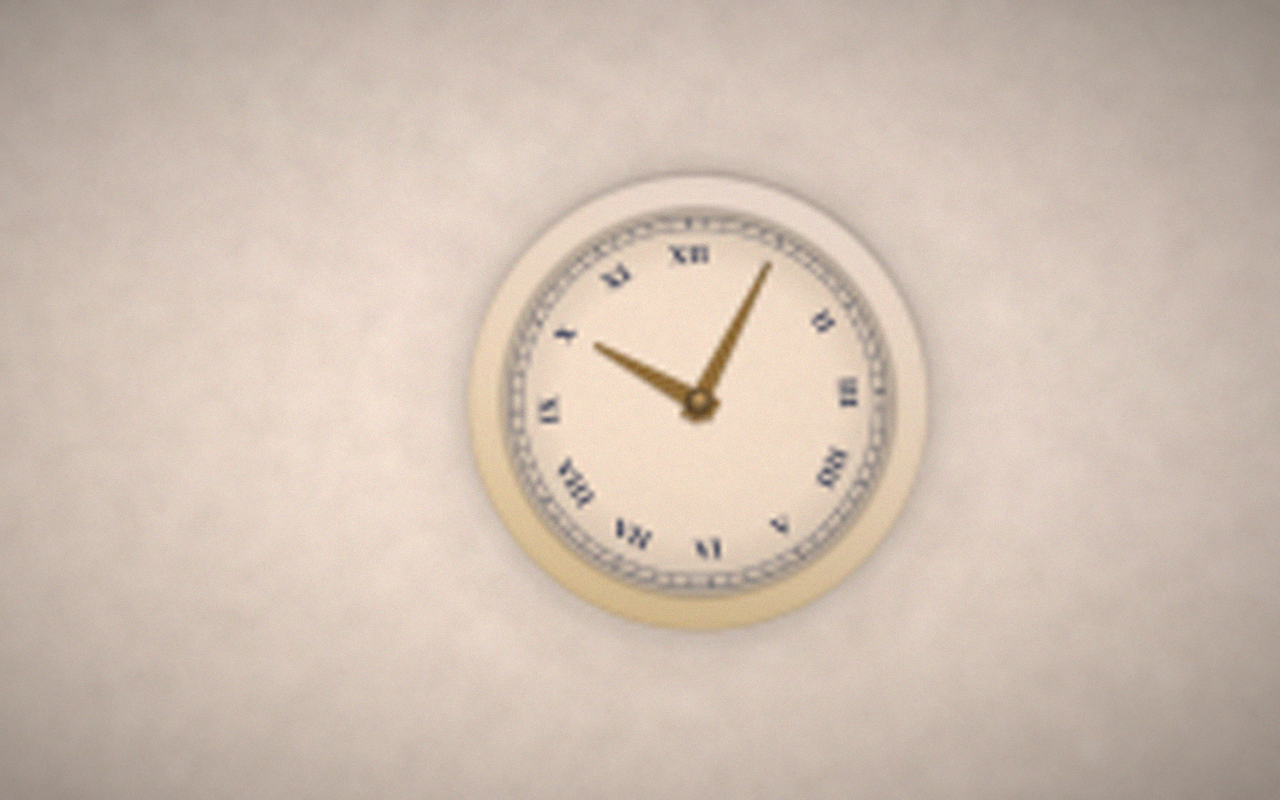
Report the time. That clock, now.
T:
10:05
